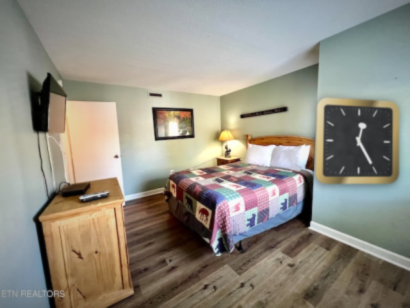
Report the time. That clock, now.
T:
12:25
